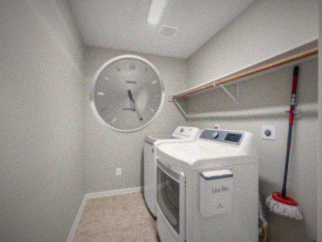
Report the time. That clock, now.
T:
5:25
